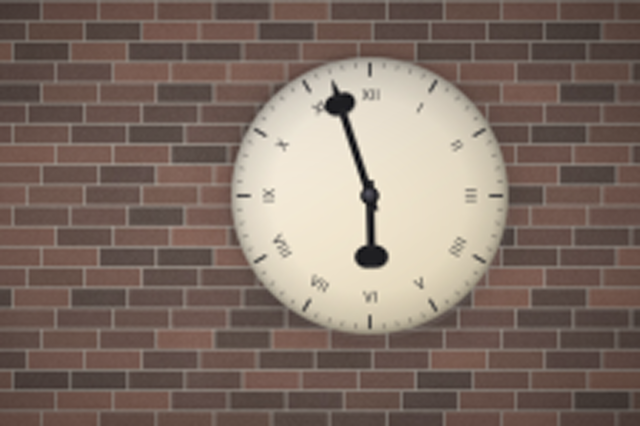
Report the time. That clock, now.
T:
5:57
